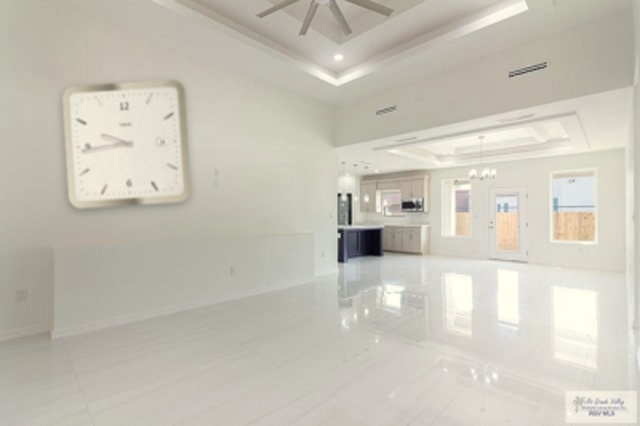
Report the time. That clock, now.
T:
9:44
